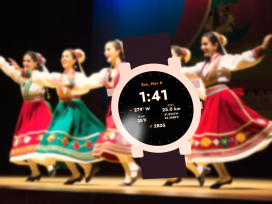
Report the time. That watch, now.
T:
1:41
